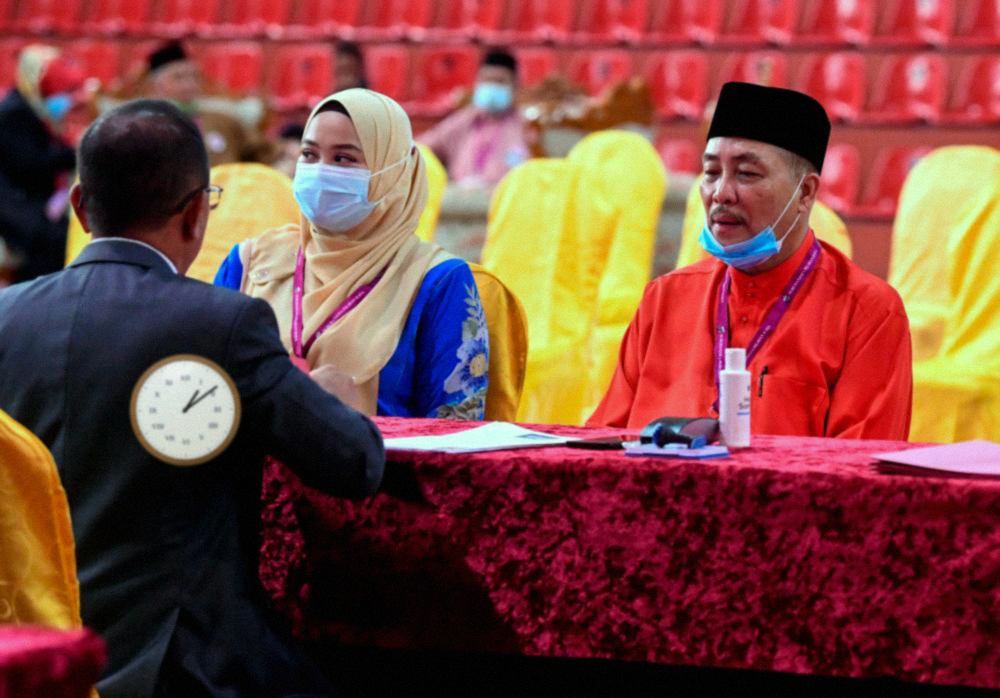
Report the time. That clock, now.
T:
1:09
